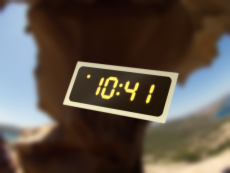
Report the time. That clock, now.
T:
10:41
